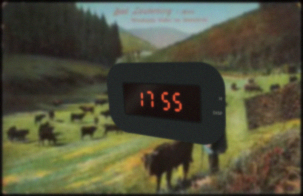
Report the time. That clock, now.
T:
17:55
